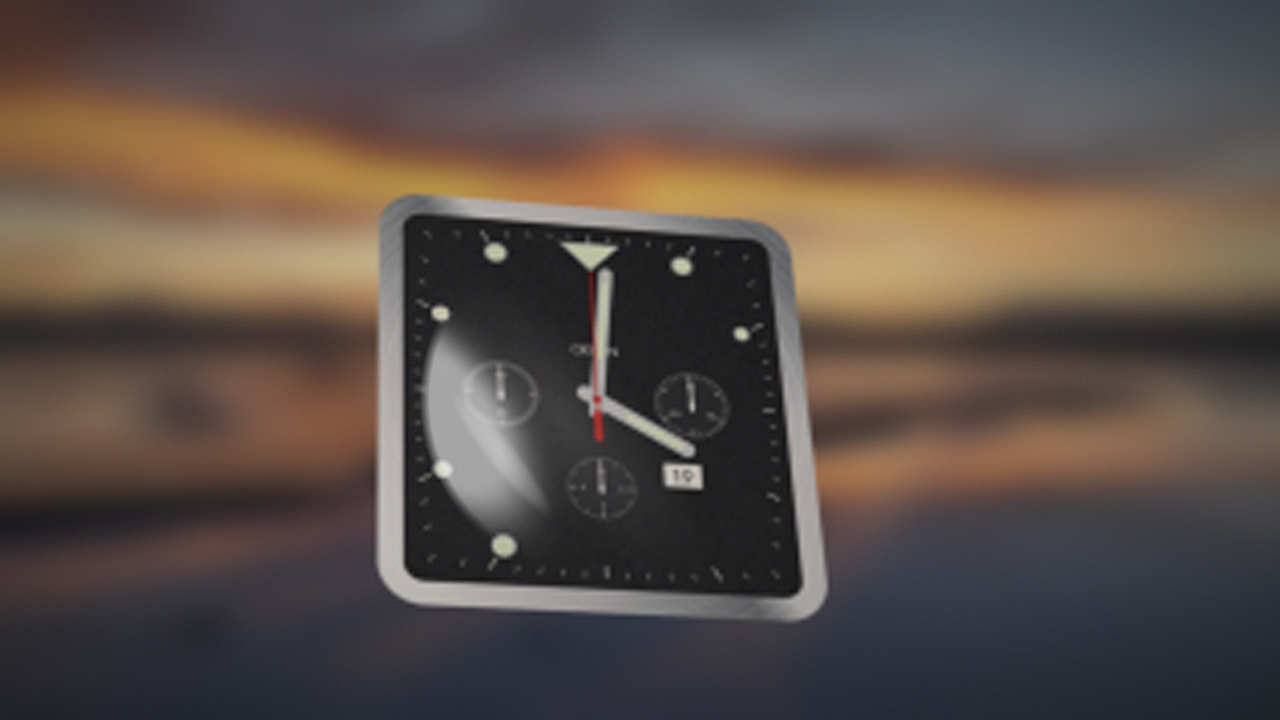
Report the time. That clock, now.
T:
4:01
